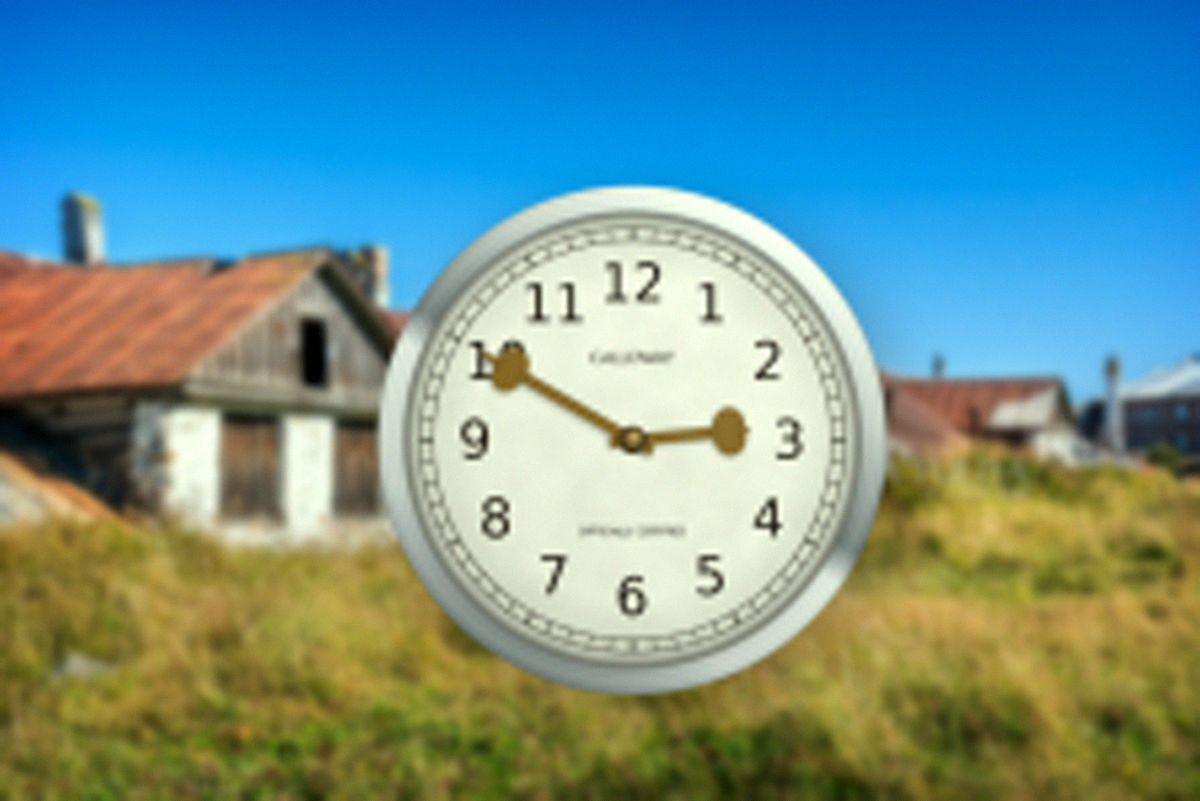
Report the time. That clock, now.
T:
2:50
